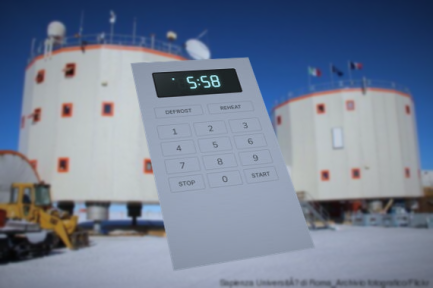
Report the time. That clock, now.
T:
5:58
